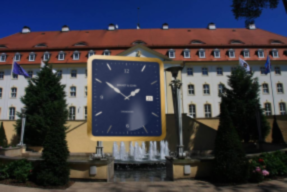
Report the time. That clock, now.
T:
1:51
